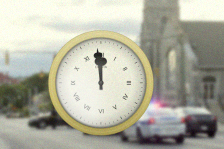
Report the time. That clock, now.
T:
11:59
